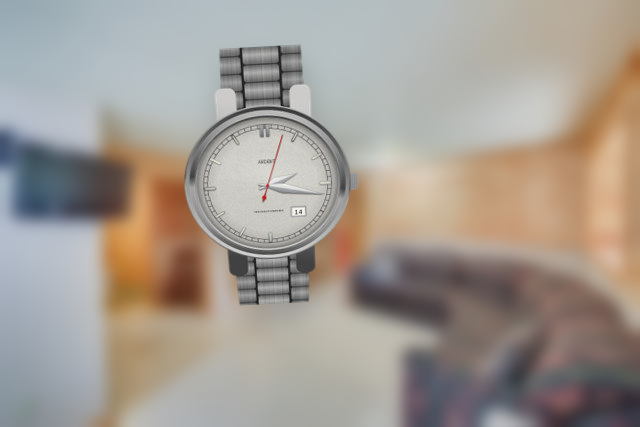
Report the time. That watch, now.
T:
2:17:03
